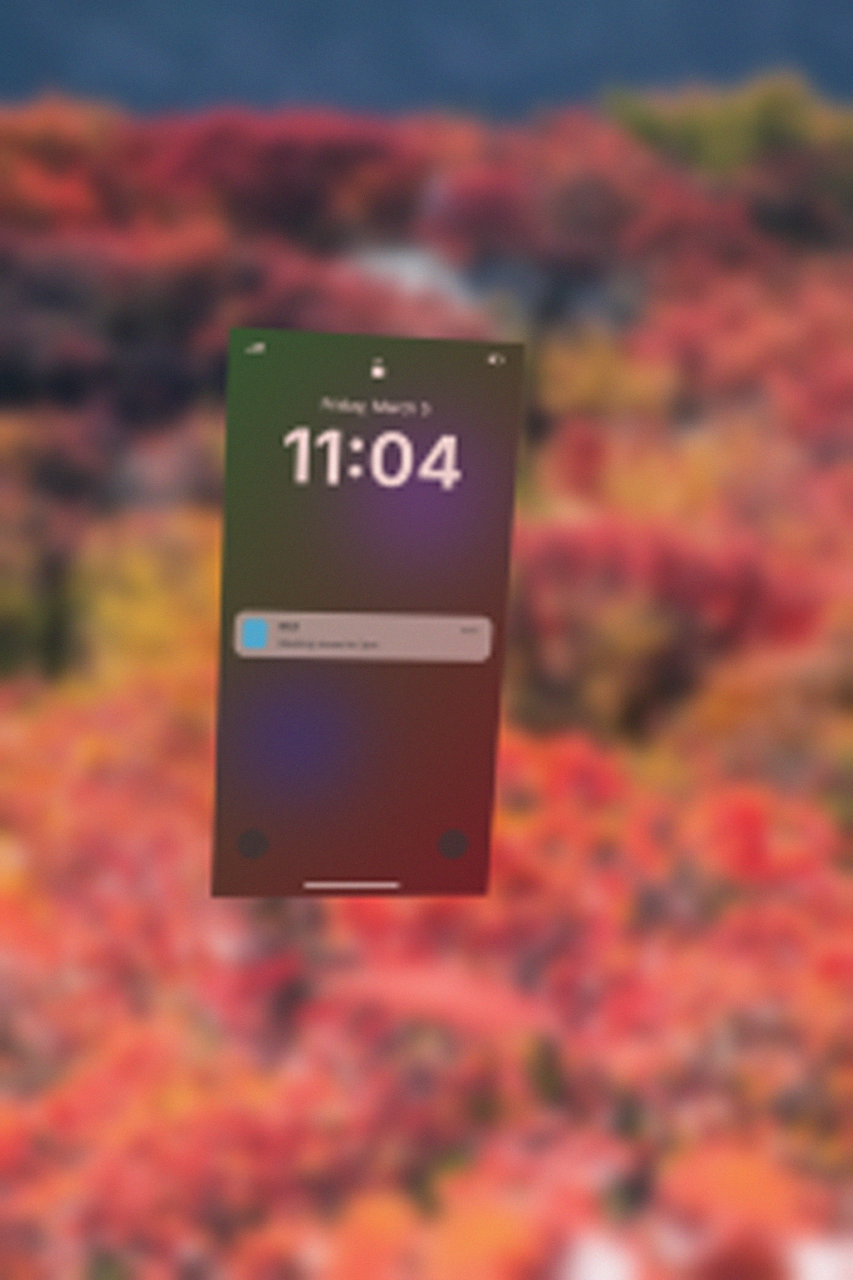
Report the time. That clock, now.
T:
11:04
